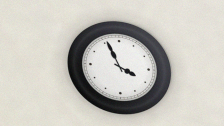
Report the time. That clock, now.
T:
3:56
